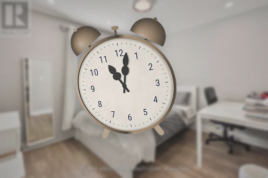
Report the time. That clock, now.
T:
11:02
